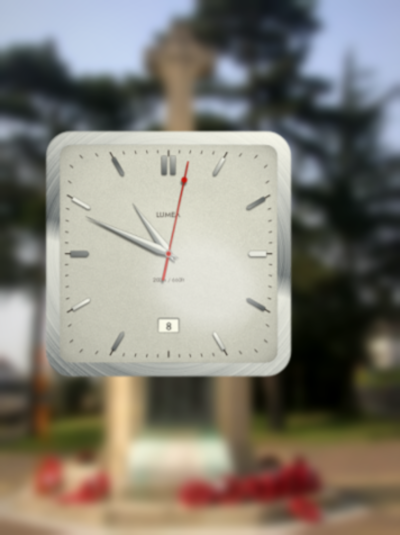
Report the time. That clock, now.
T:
10:49:02
